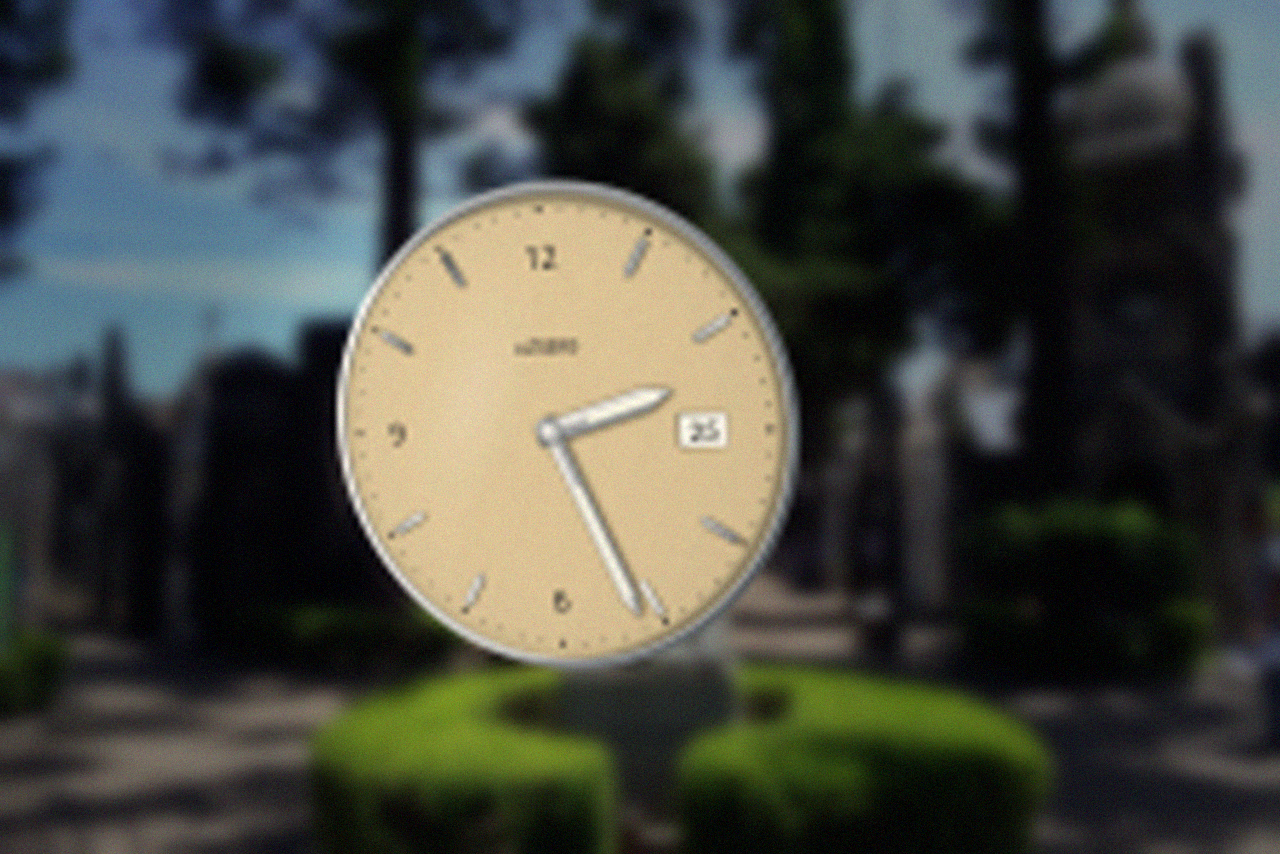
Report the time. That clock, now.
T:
2:26
